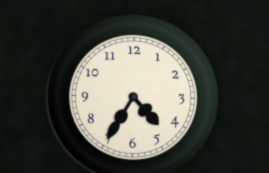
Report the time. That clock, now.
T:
4:35
